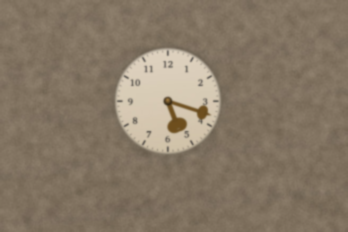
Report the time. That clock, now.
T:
5:18
